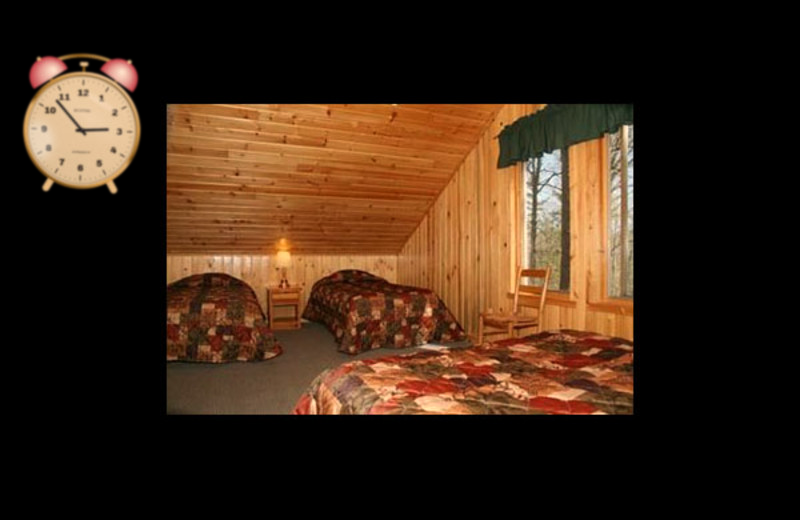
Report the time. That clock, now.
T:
2:53
